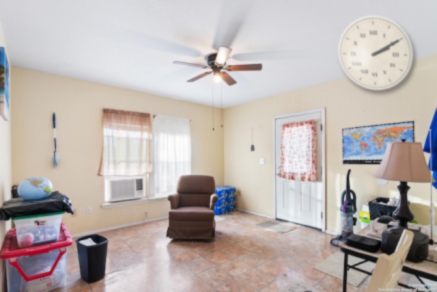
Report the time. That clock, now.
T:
2:10
